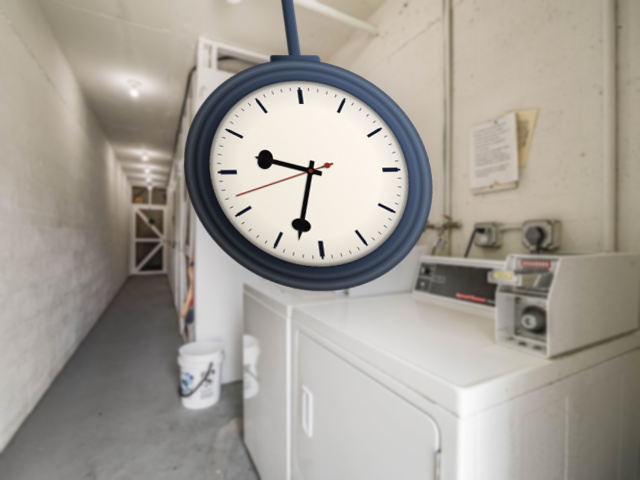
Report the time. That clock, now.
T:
9:32:42
